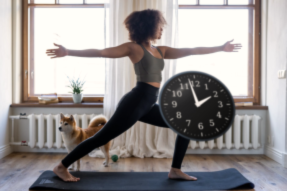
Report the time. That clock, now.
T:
1:58
